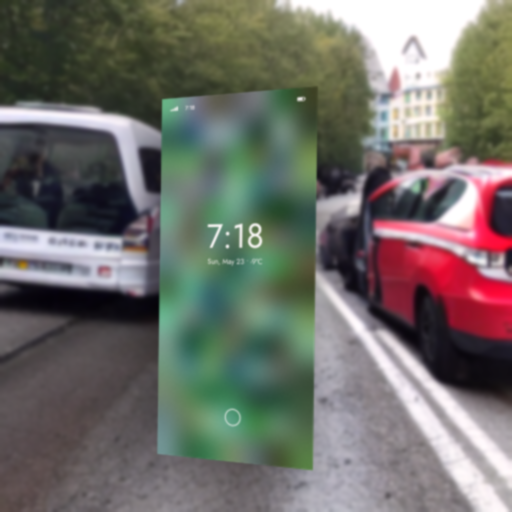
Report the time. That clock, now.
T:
7:18
